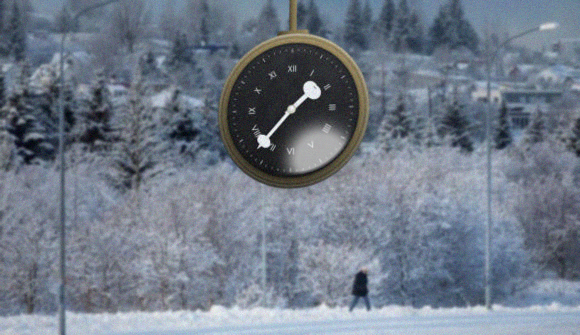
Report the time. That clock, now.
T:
1:37
